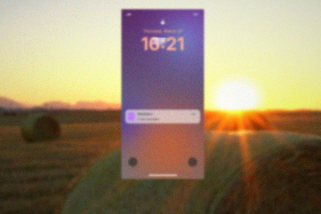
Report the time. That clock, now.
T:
16:21
